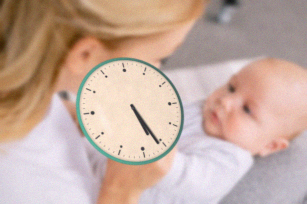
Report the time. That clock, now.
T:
5:26
